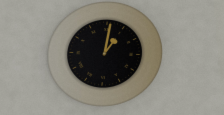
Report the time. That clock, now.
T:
1:01
